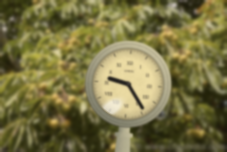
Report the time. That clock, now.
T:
9:24
